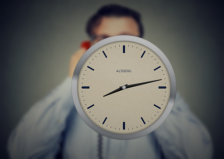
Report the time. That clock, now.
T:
8:13
